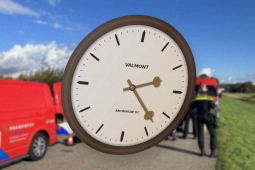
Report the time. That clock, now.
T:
2:23
